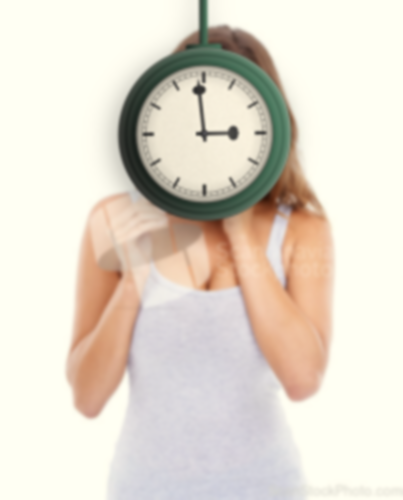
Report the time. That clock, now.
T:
2:59
